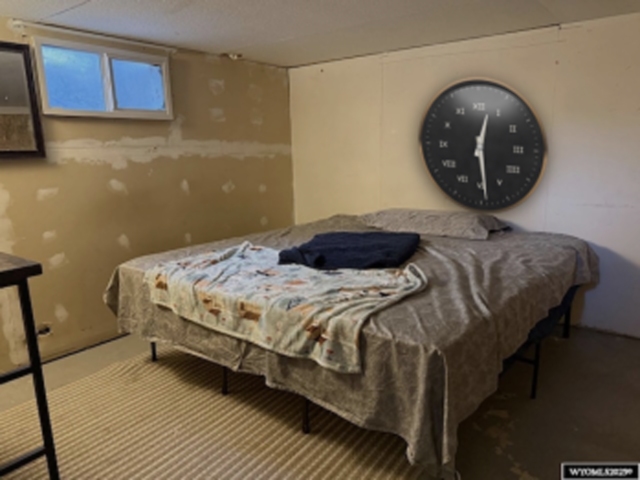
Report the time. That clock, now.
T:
12:29
